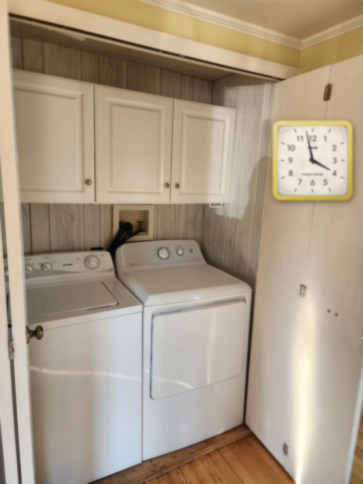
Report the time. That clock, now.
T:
3:58
